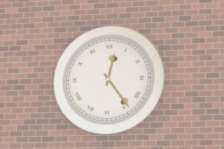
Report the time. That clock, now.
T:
12:24
